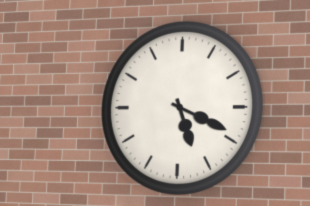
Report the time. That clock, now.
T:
5:19
